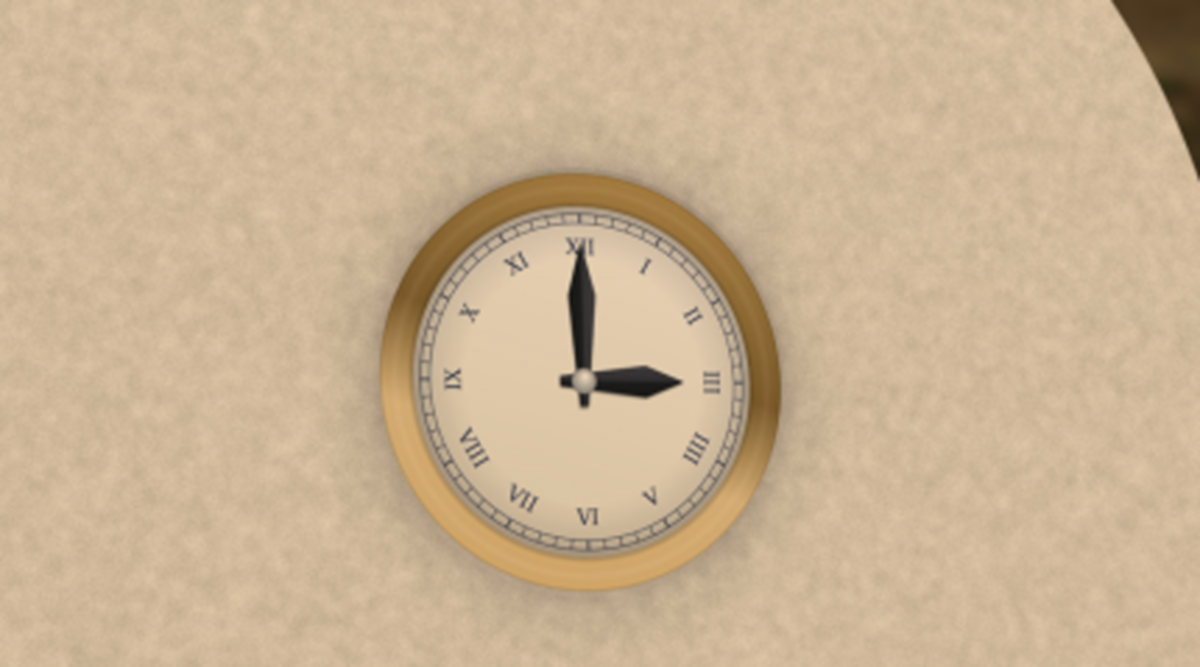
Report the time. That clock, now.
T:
3:00
